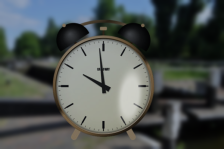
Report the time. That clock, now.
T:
9:59
